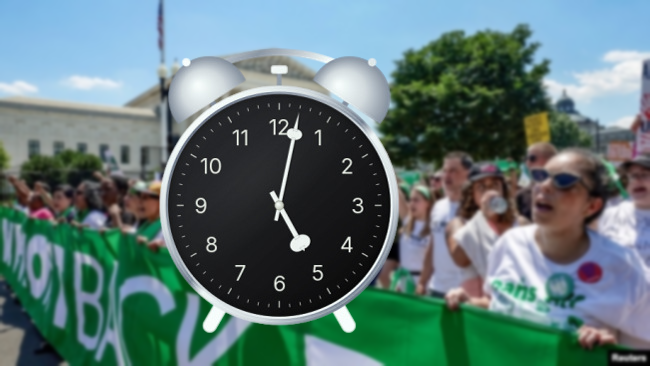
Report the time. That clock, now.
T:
5:02
